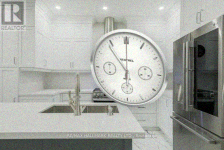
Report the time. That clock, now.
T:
5:54
